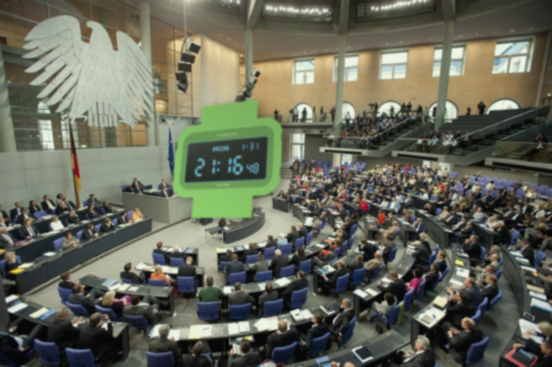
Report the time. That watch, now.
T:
21:16
